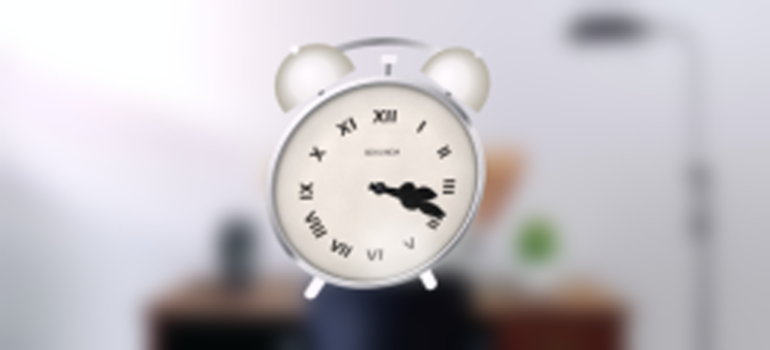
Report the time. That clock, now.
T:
3:19
